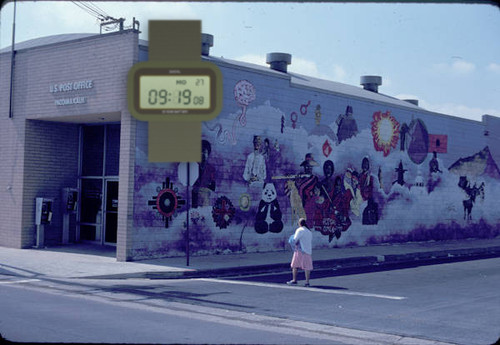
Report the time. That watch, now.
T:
9:19
